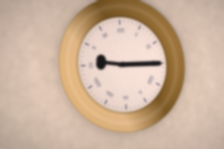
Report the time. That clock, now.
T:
9:15
